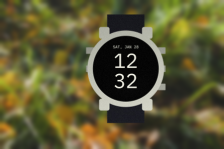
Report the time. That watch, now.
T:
12:32
